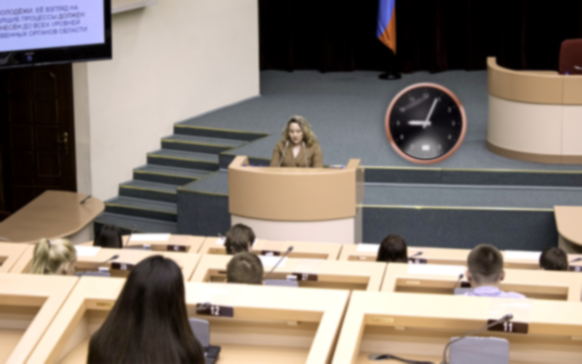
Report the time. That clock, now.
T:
9:04
